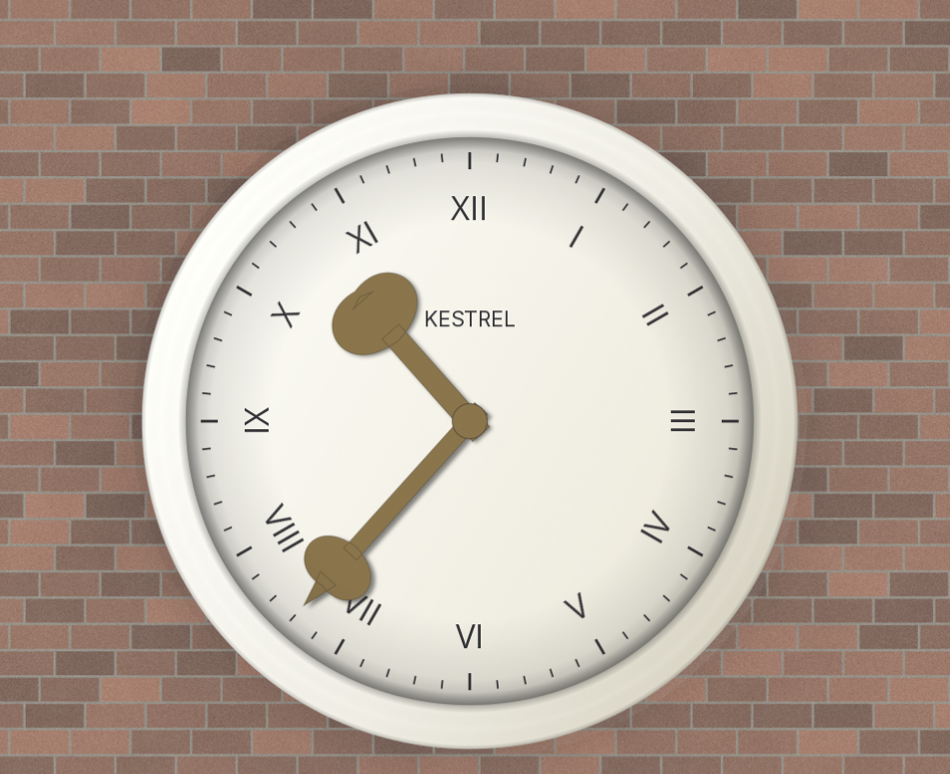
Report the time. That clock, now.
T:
10:37
